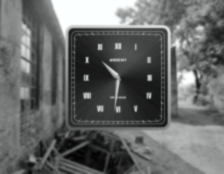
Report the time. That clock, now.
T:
10:31
